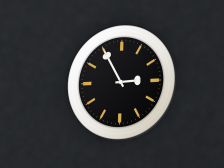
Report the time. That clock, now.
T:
2:55
